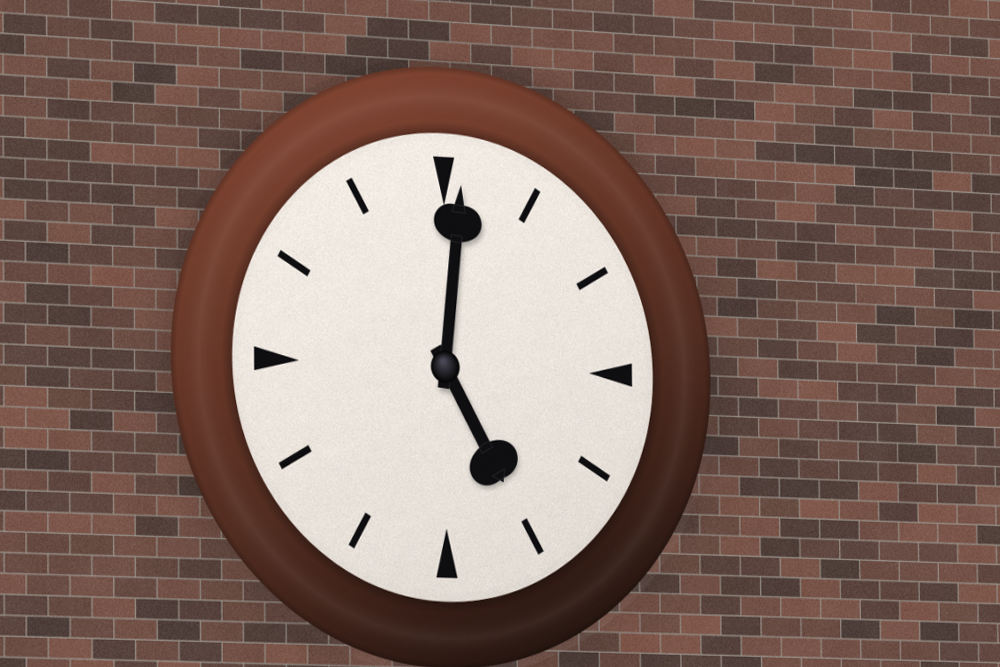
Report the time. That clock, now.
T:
5:01
